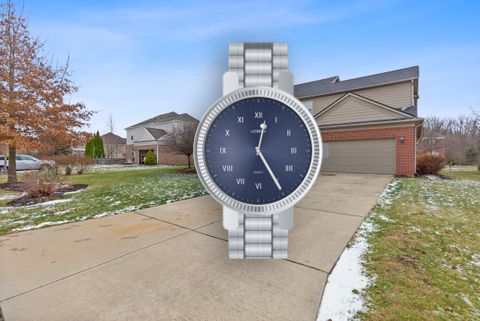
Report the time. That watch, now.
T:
12:25
